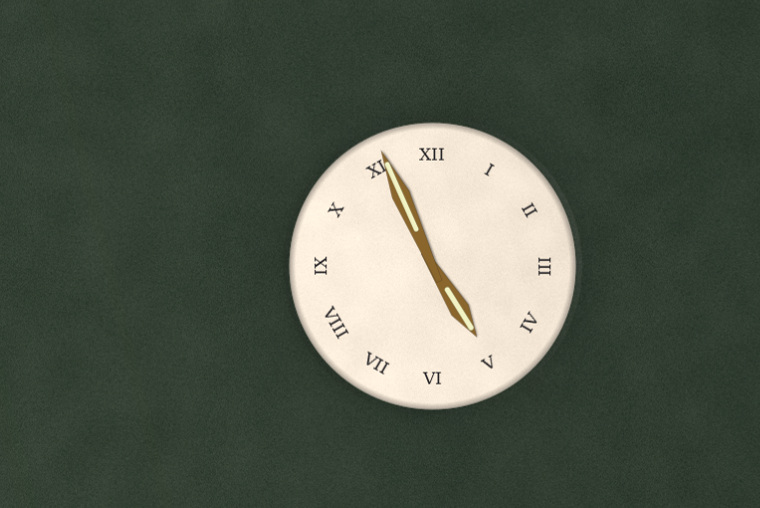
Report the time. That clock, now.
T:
4:56
